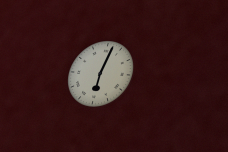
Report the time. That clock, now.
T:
6:02
